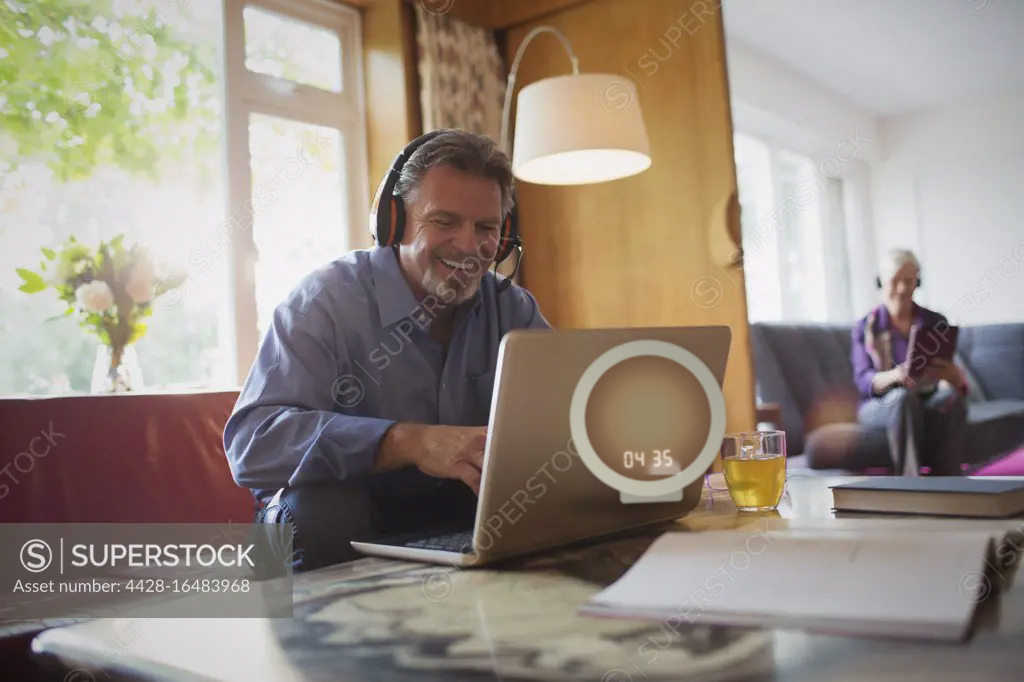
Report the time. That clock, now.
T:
4:35
